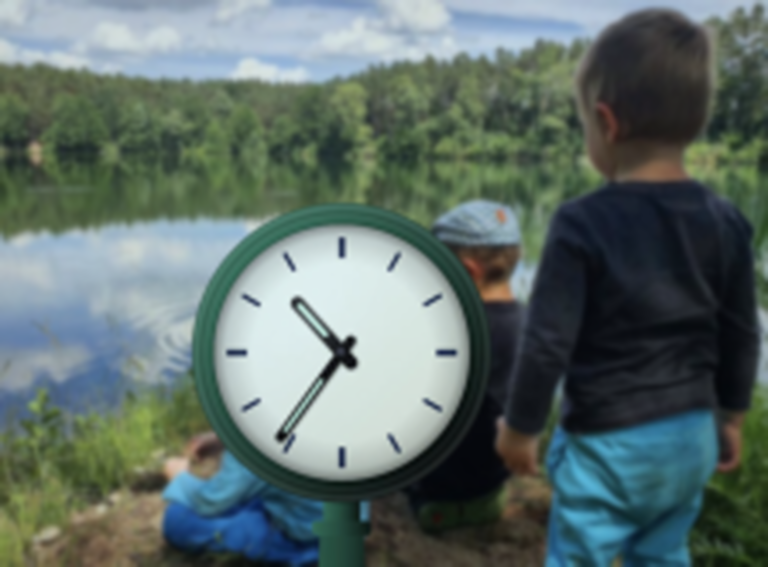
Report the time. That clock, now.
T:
10:36
